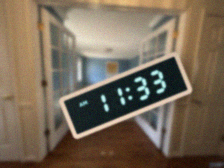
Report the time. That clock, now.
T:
11:33
